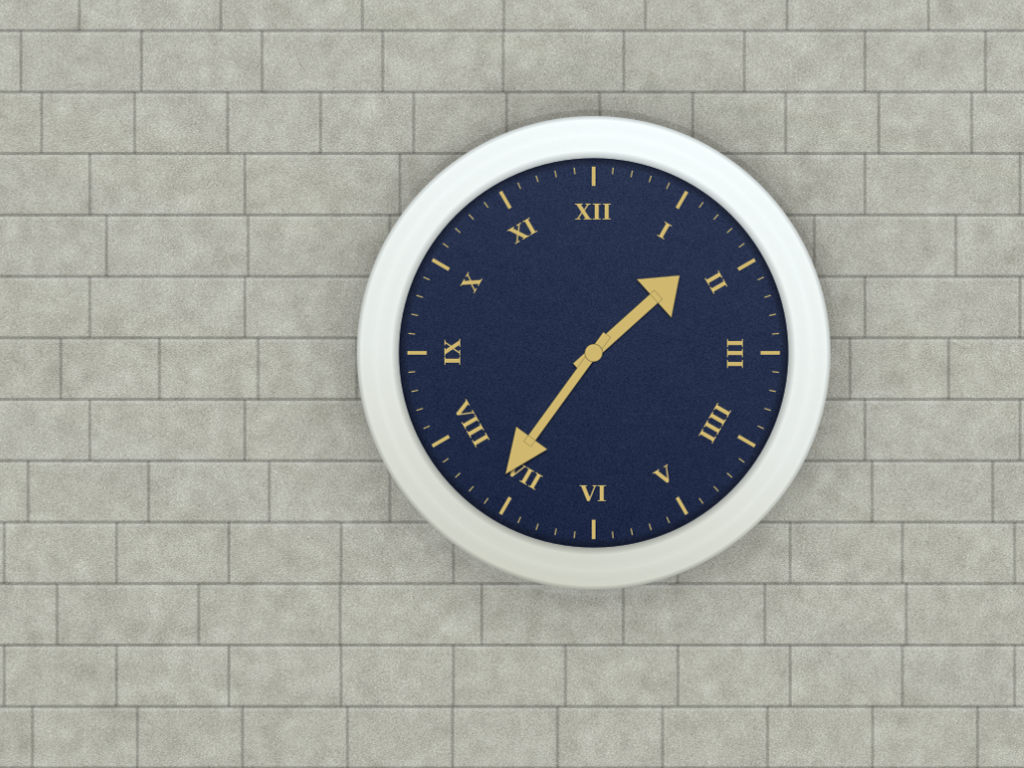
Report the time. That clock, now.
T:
1:36
